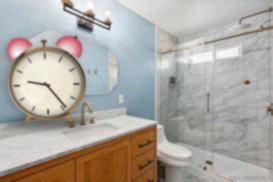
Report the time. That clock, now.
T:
9:24
